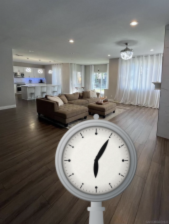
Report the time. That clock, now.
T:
6:05
